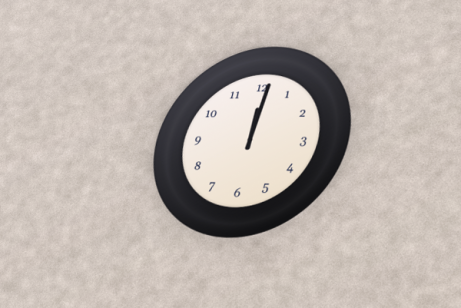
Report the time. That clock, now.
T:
12:01
